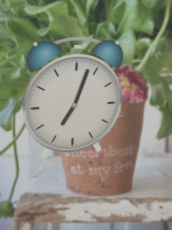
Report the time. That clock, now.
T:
7:03
